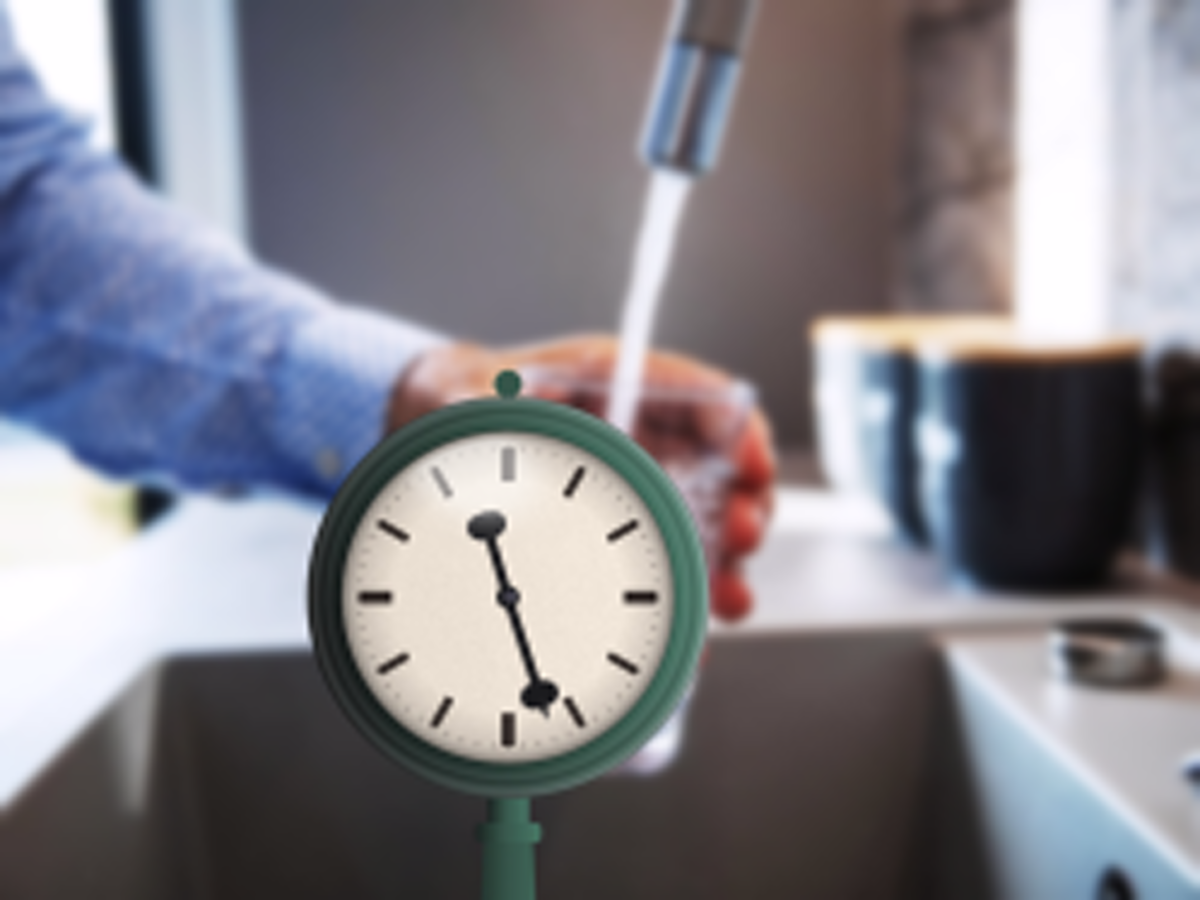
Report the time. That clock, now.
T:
11:27
